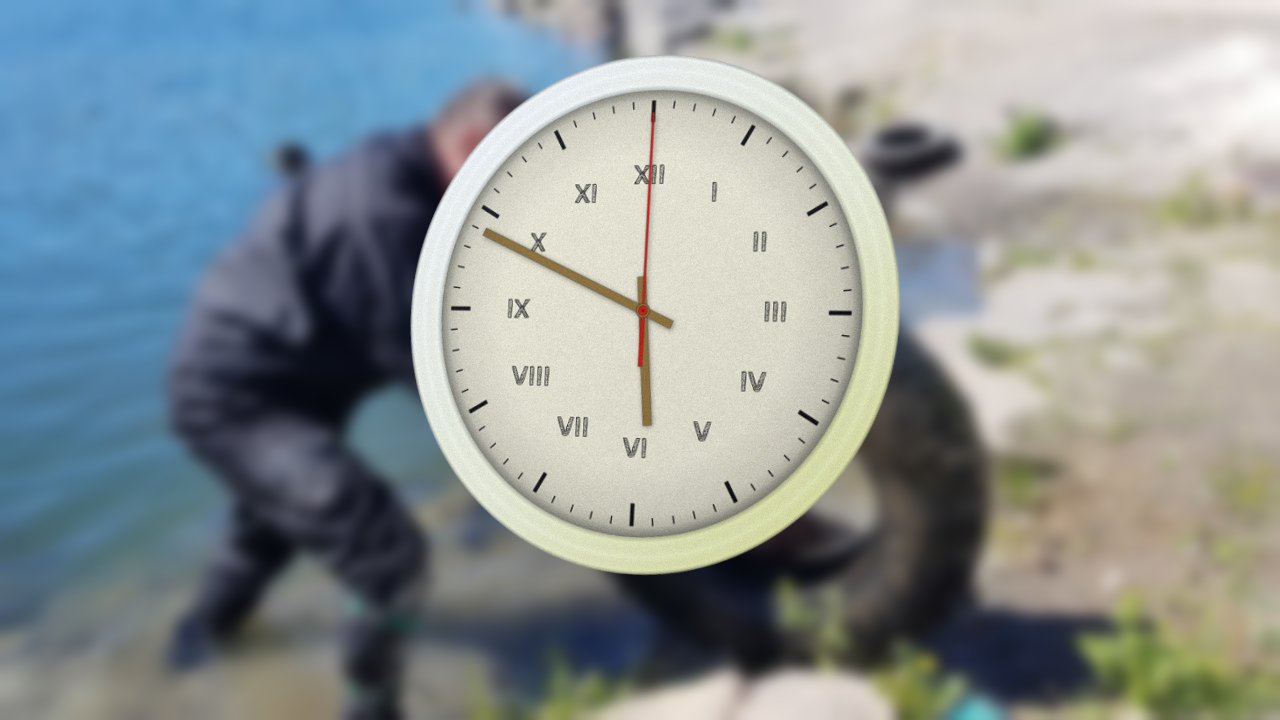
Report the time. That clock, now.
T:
5:49:00
